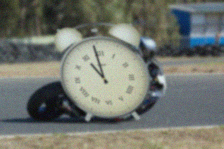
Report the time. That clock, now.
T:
10:59
